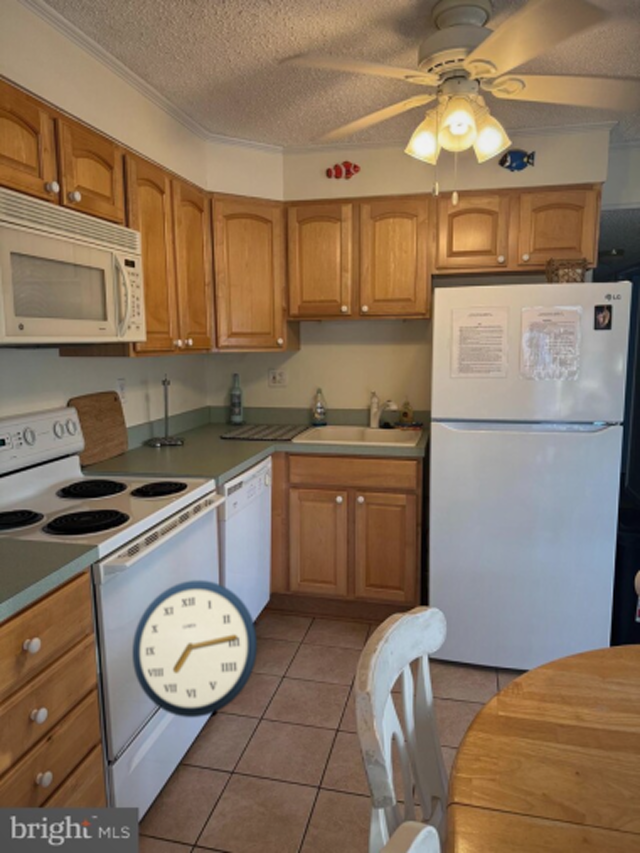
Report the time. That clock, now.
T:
7:14
